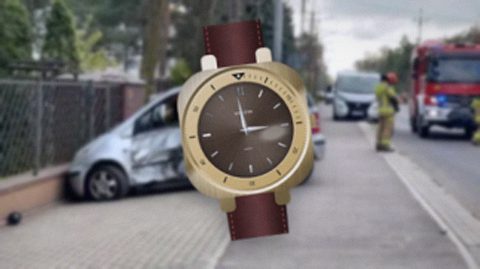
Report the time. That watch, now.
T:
2:59
